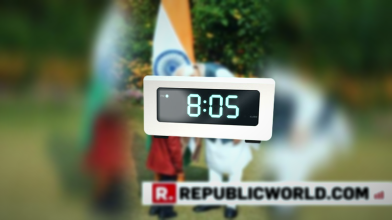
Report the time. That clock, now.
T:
8:05
